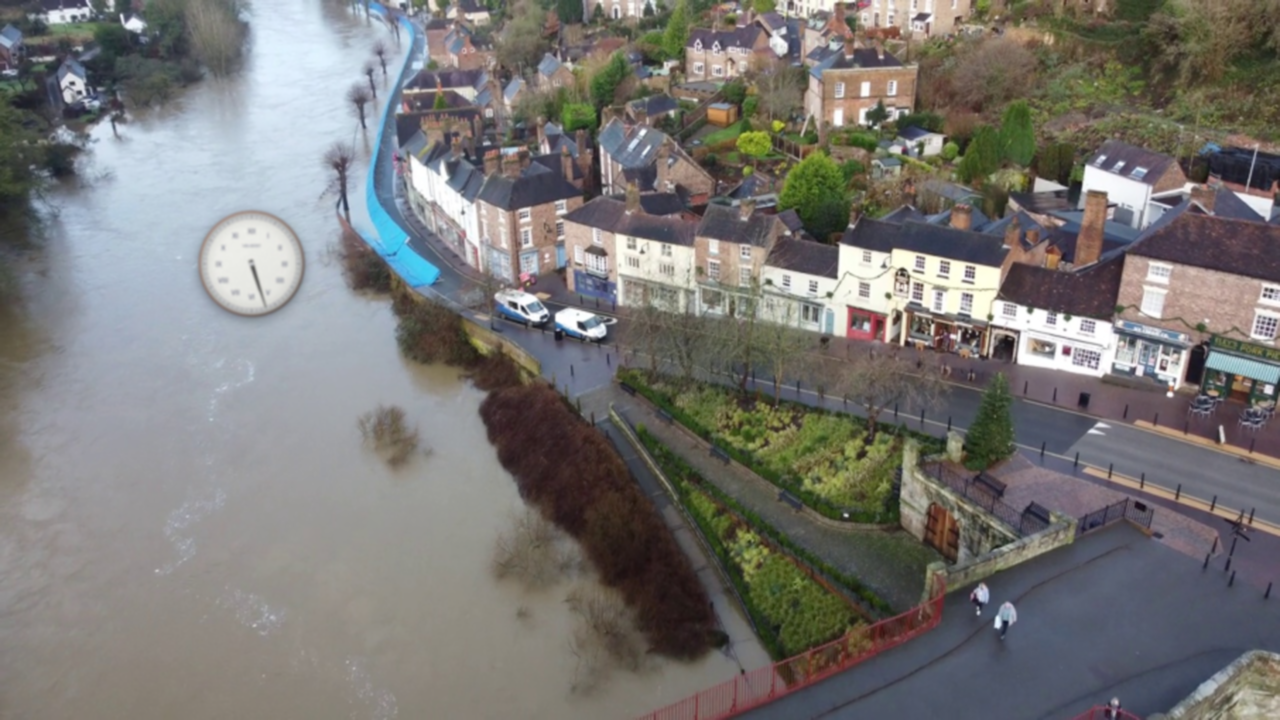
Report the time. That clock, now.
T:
5:27
